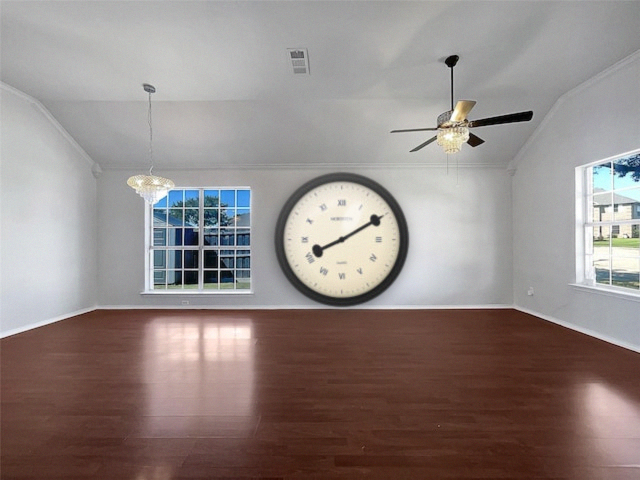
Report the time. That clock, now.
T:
8:10
